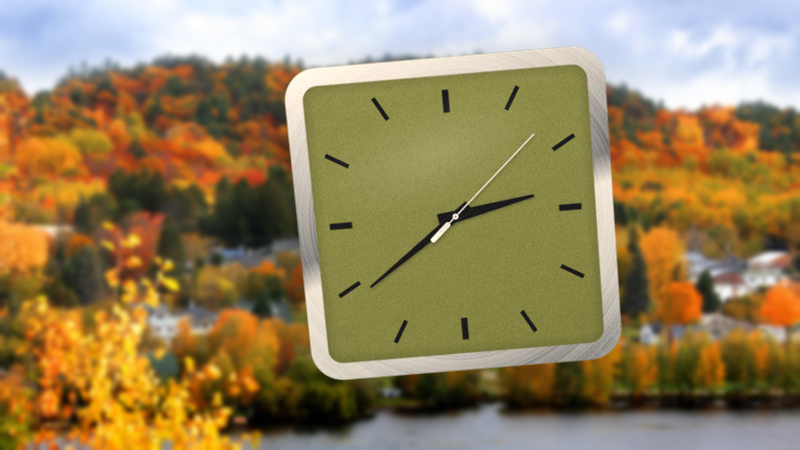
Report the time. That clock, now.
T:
2:39:08
